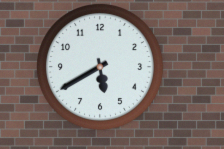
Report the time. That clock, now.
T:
5:40
